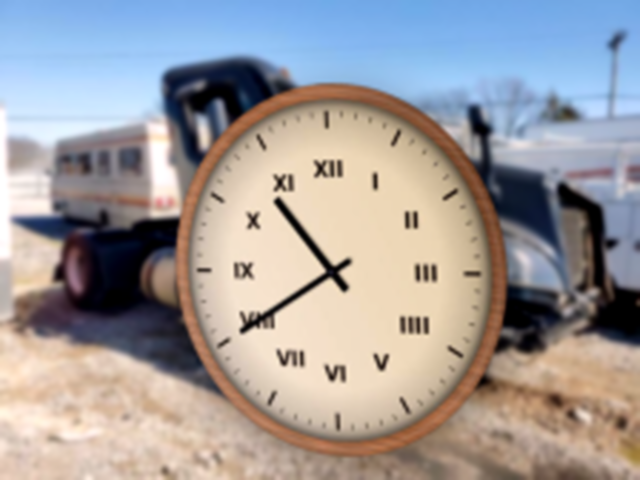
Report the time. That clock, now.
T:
10:40
